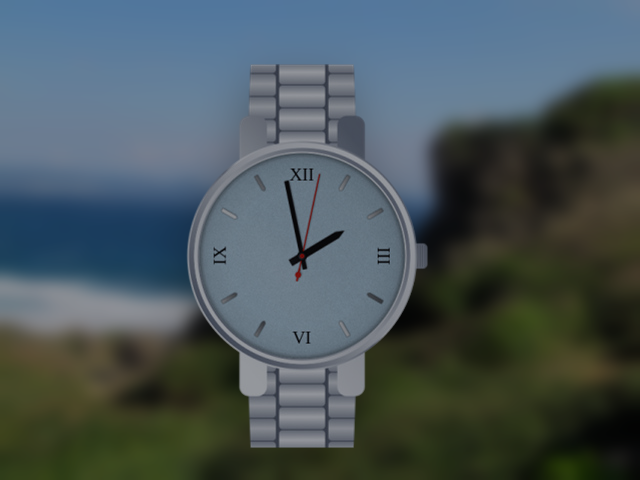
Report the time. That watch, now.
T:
1:58:02
